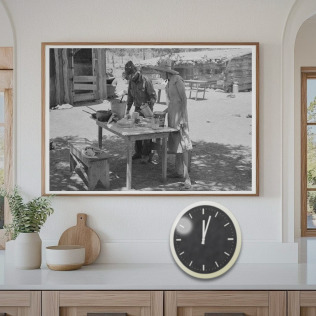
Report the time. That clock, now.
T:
12:03
